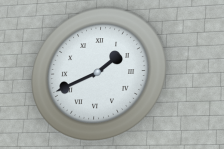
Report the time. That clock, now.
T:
1:41
